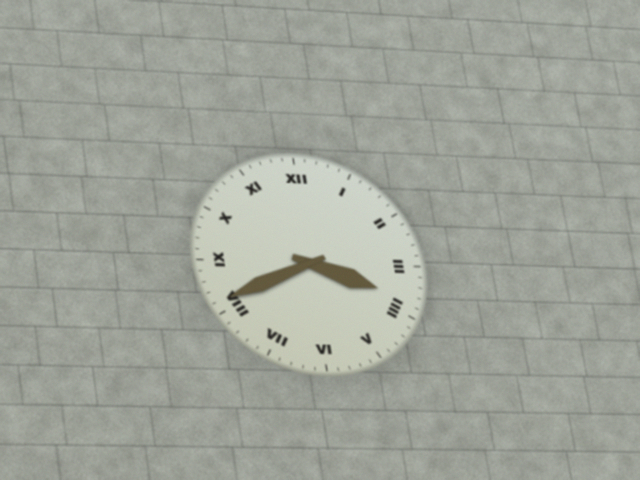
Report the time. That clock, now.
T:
3:41
